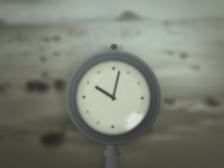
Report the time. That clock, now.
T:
10:02
